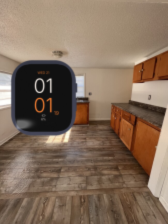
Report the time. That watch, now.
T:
1:01
